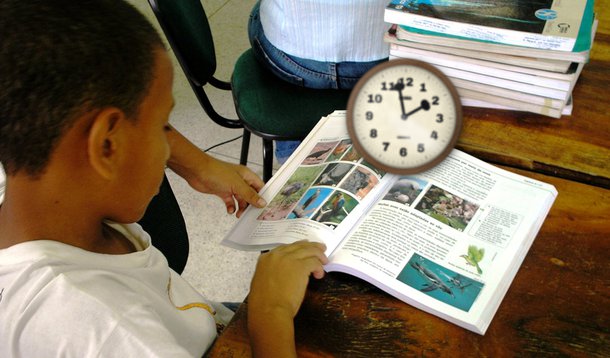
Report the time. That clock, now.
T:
1:58
